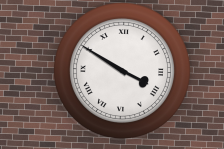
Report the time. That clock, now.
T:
3:50
